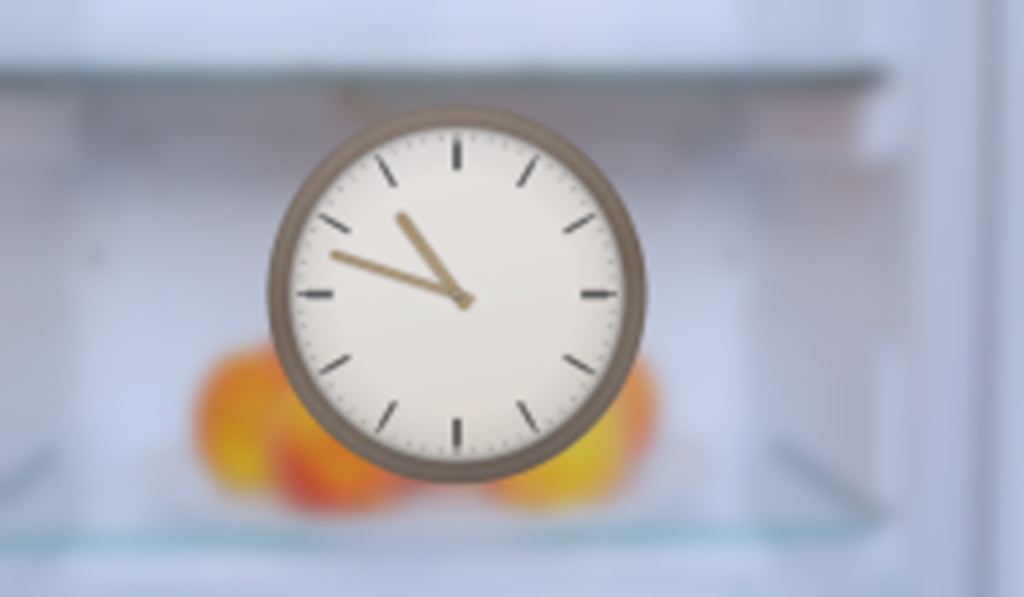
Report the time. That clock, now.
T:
10:48
